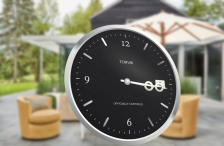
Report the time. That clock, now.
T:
3:16
